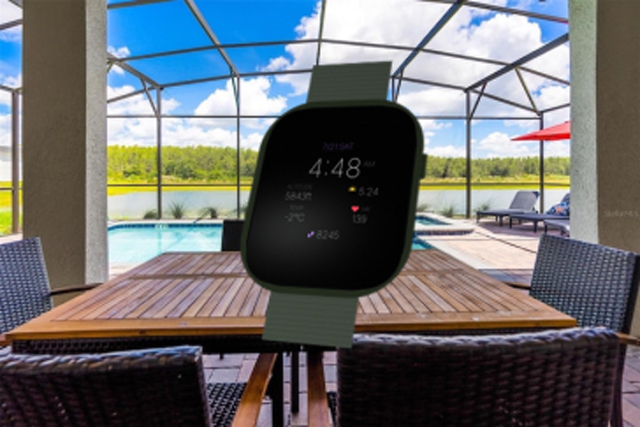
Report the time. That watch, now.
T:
4:48
